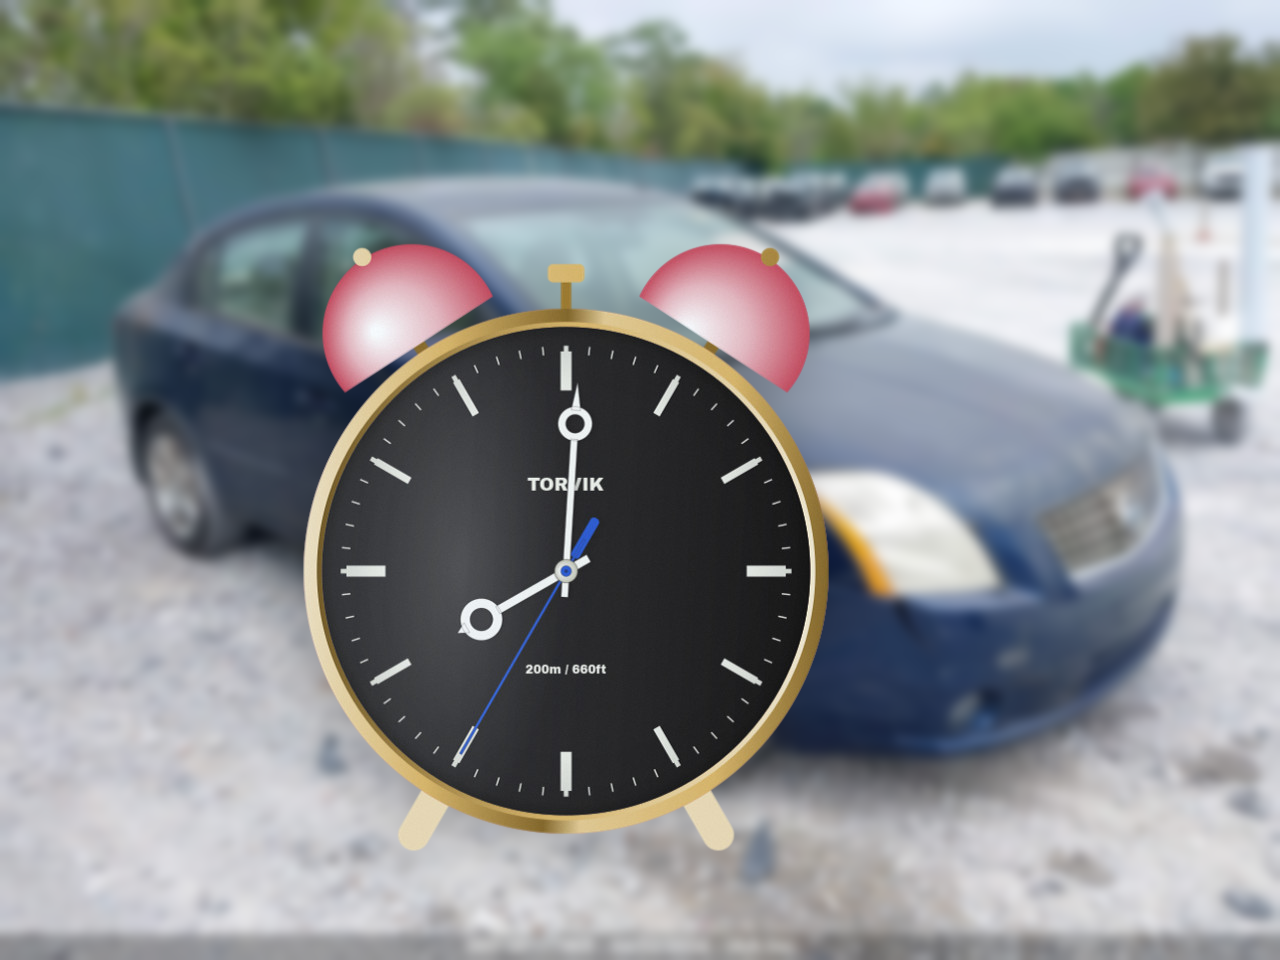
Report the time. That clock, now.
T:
8:00:35
